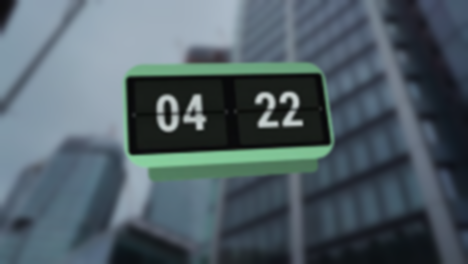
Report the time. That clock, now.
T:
4:22
